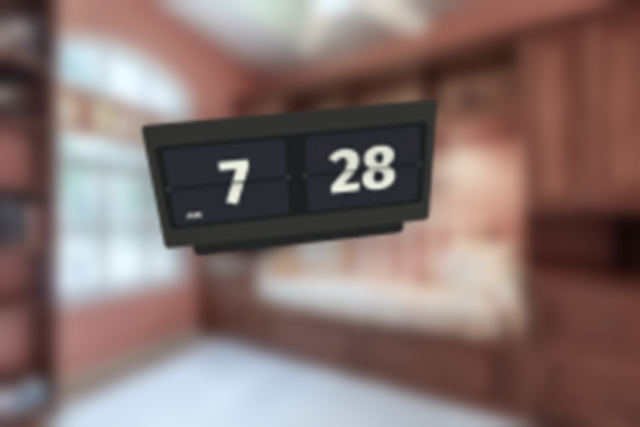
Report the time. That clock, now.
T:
7:28
